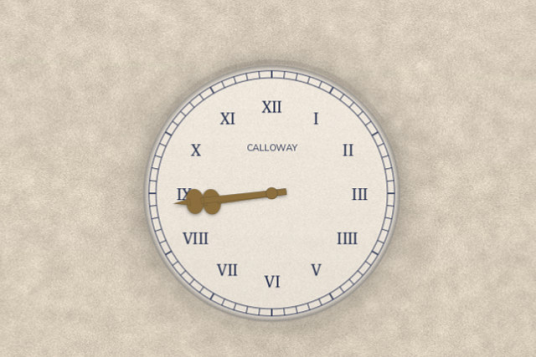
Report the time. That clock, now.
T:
8:44
